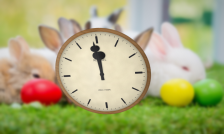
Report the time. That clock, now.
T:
11:59
